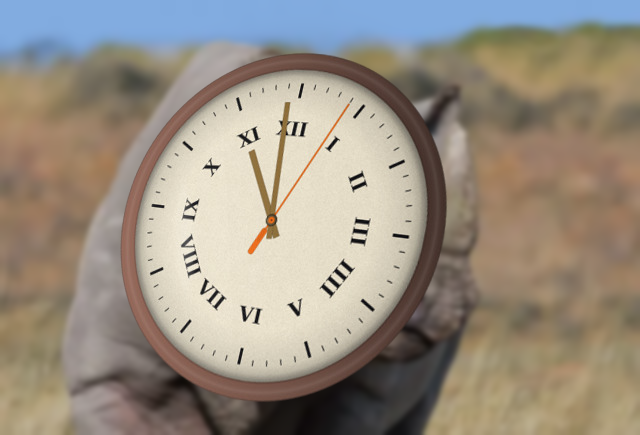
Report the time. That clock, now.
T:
10:59:04
